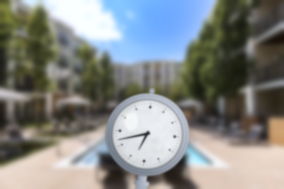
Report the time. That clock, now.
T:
6:42
